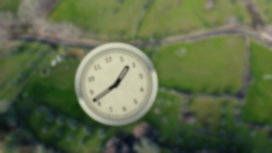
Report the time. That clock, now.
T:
1:42
